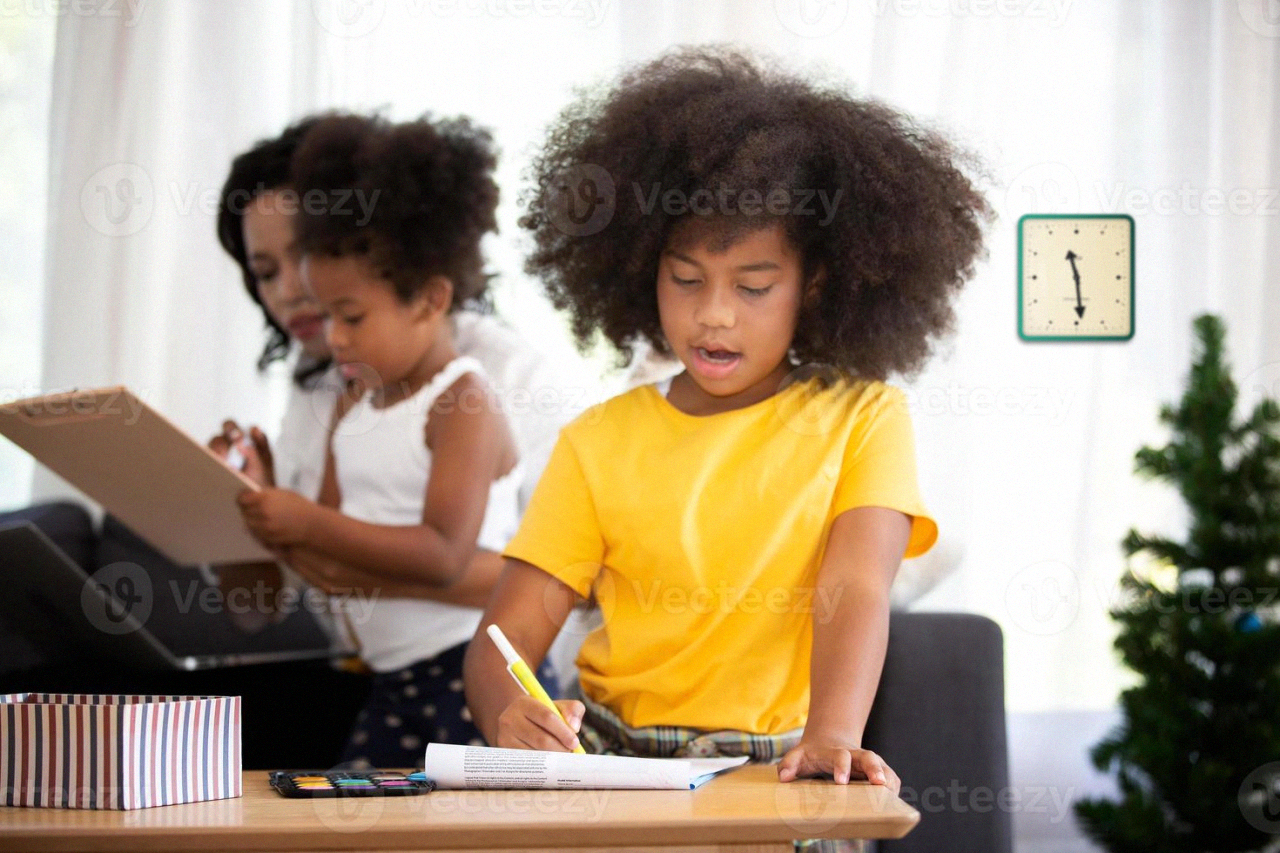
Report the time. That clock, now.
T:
11:29
